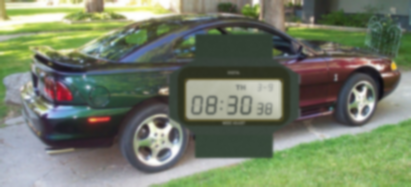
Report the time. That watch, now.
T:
8:30:38
